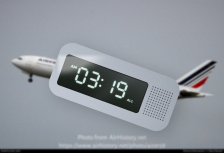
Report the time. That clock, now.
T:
3:19
